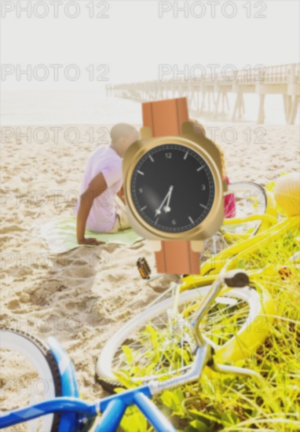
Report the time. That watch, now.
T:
6:36
